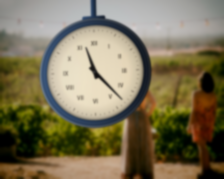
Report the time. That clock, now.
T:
11:23
